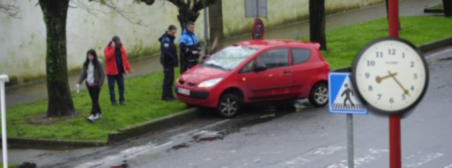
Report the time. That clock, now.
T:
8:23
